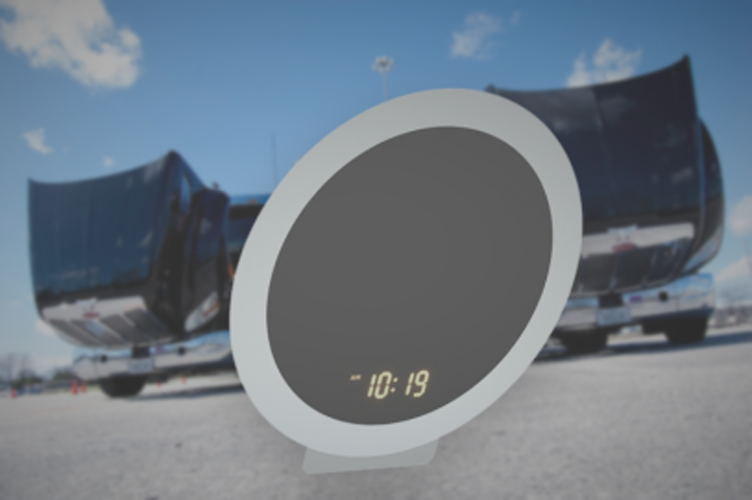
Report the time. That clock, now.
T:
10:19
